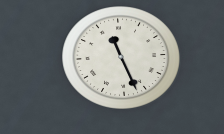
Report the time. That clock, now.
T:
11:27
